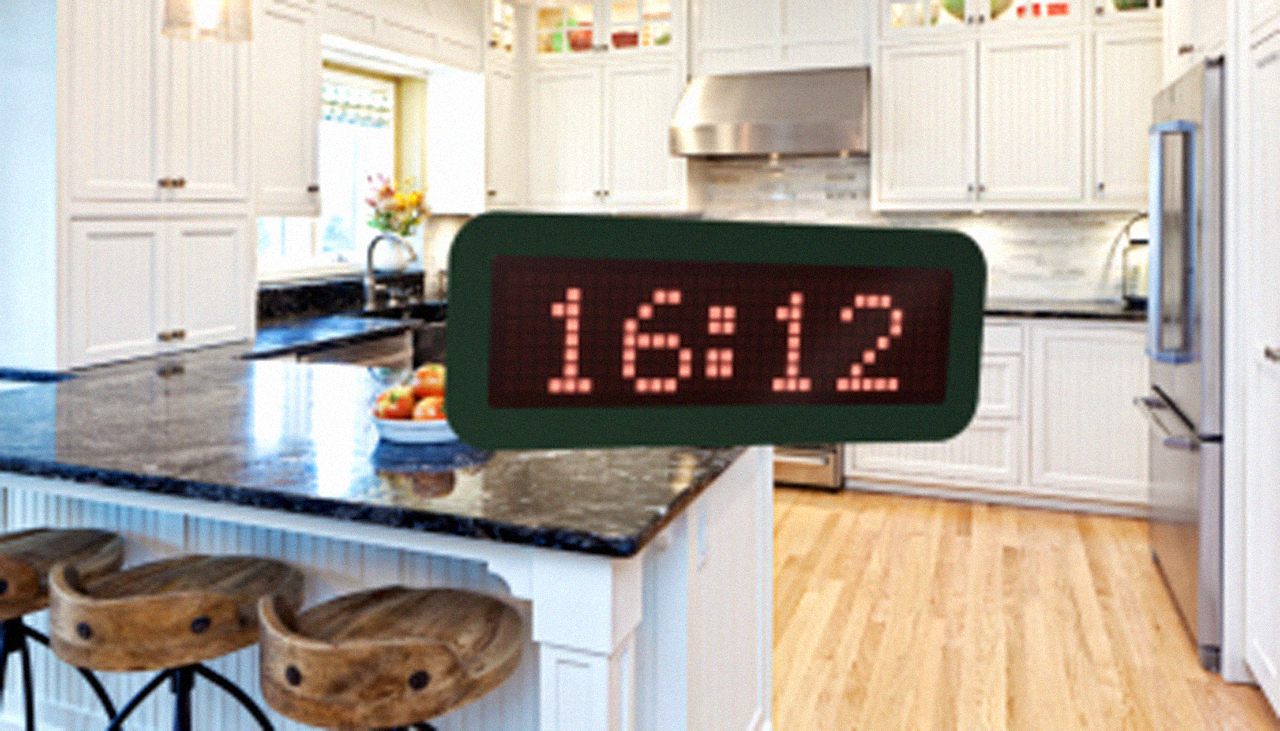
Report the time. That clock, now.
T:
16:12
